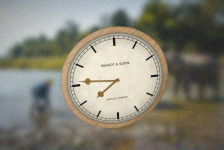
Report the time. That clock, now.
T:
7:46
